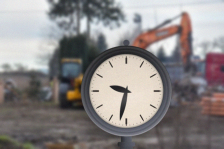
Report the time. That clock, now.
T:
9:32
